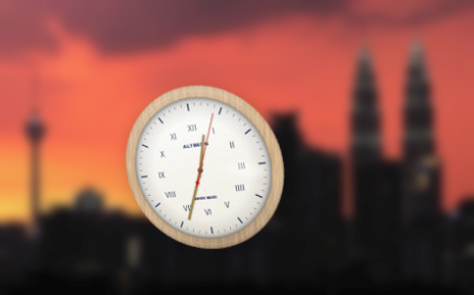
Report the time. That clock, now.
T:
12:34:04
